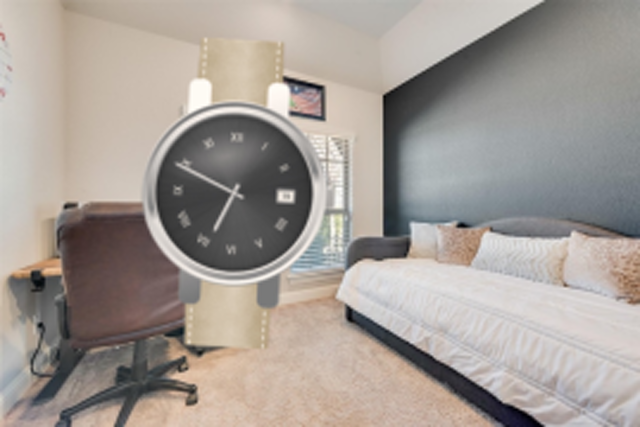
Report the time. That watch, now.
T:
6:49
